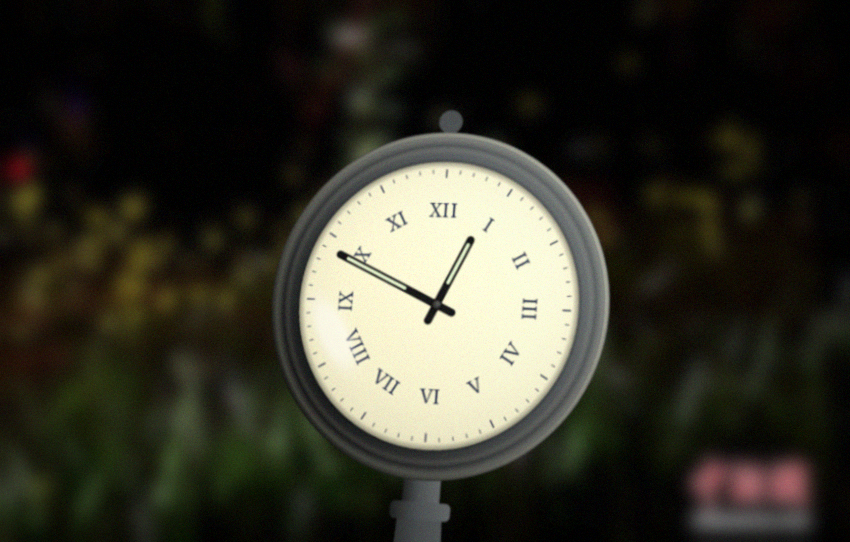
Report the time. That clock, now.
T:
12:49
